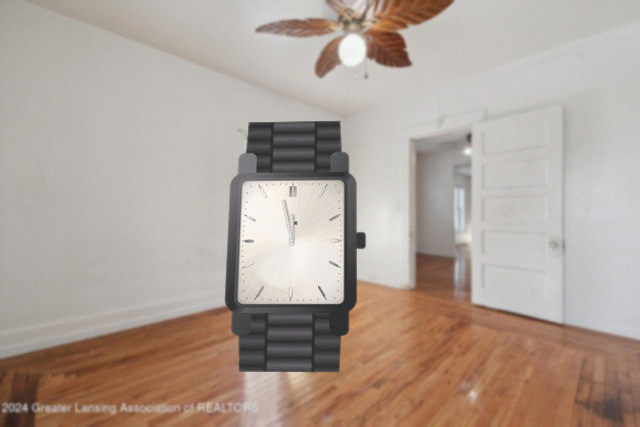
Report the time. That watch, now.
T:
11:58
